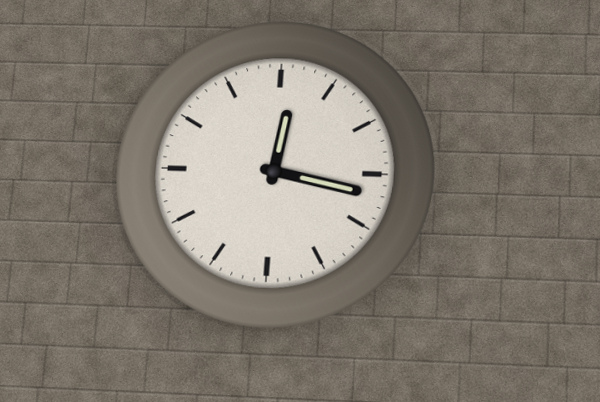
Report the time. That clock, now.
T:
12:17
